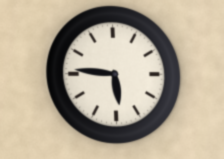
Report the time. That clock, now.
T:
5:46
